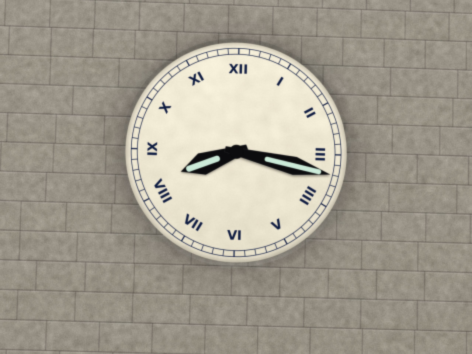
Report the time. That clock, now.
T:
8:17
